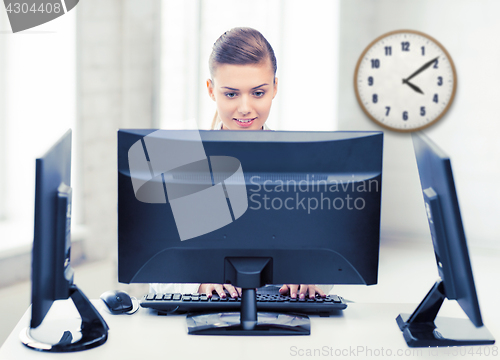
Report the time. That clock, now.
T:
4:09
